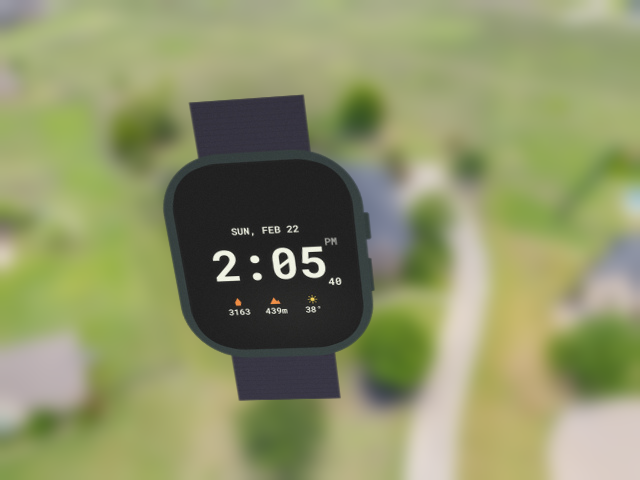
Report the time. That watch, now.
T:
2:05:40
